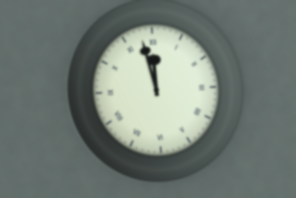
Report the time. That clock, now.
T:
11:58
